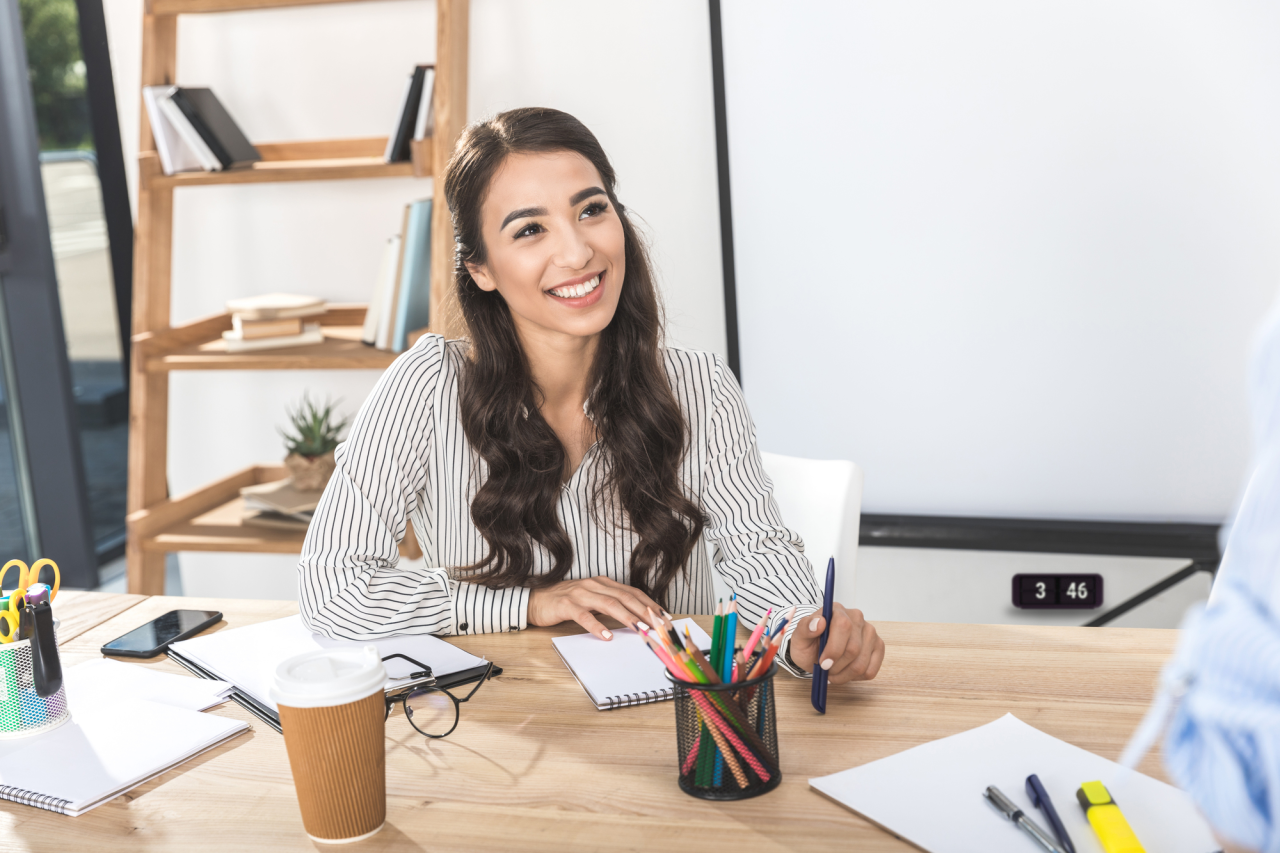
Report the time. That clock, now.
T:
3:46
